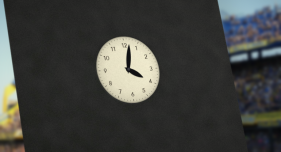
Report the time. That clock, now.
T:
4:02
